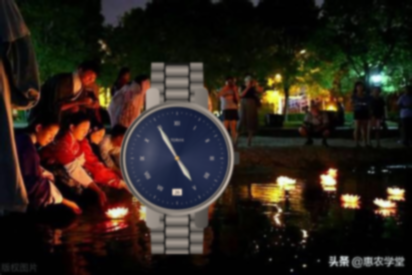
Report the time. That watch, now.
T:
4:55
